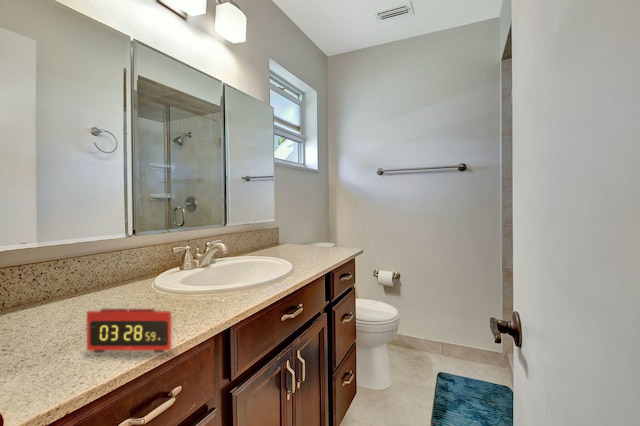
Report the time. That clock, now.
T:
3:28
